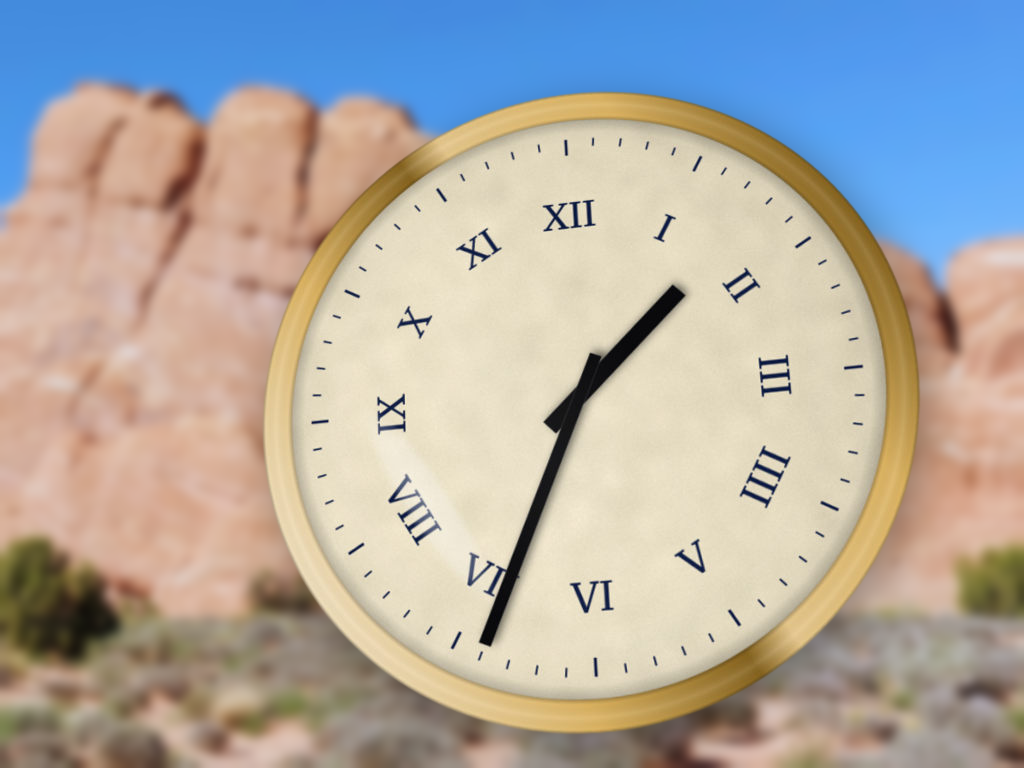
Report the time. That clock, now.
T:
1:34
